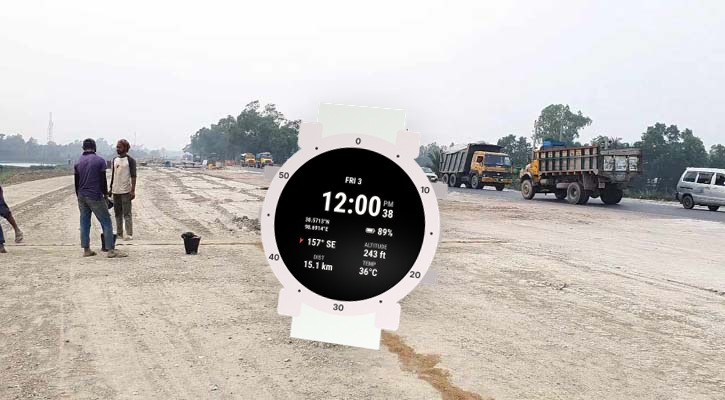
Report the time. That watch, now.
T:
12:00:38
